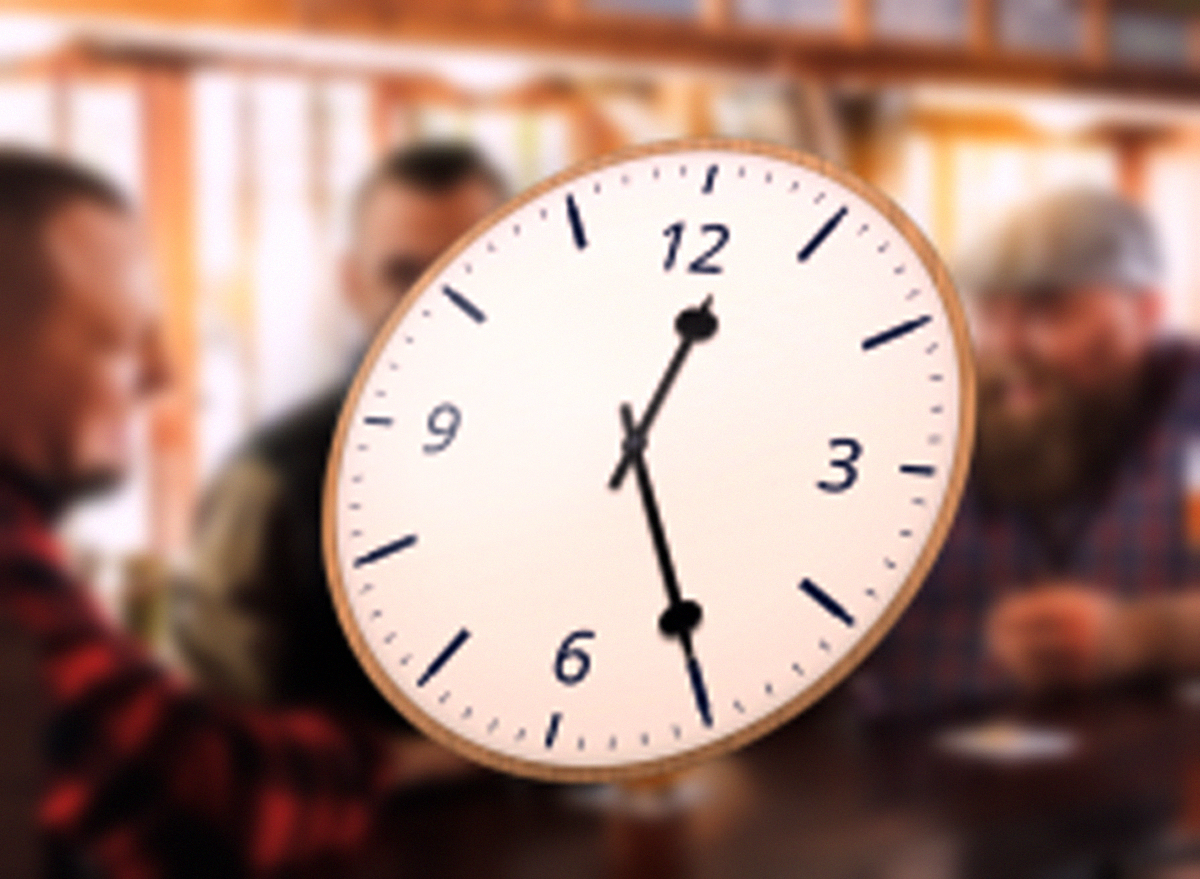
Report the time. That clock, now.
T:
12:25
